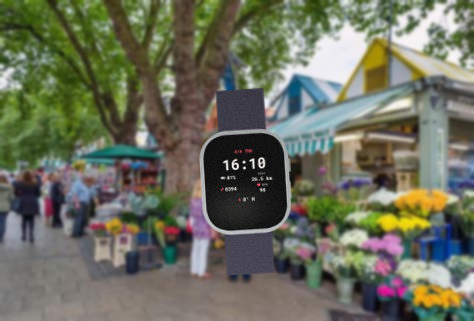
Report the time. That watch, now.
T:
16:10
